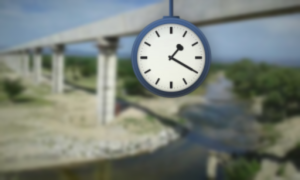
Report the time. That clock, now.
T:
1:20
